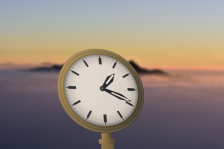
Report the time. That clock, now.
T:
1:19
